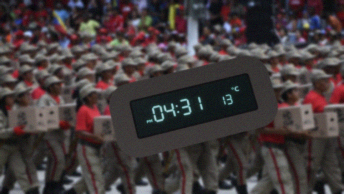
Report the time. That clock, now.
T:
4:31
